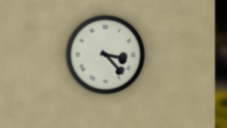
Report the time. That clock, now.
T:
3:23
